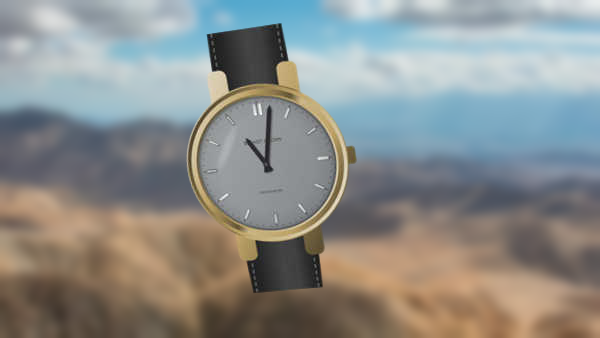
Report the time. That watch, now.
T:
11:02
